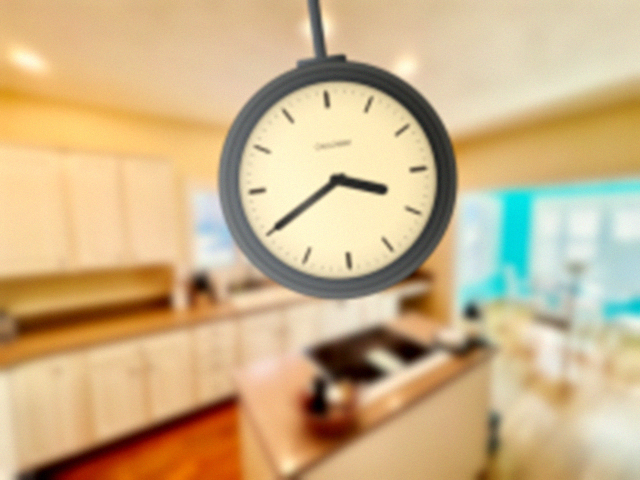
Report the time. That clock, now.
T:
3:40
